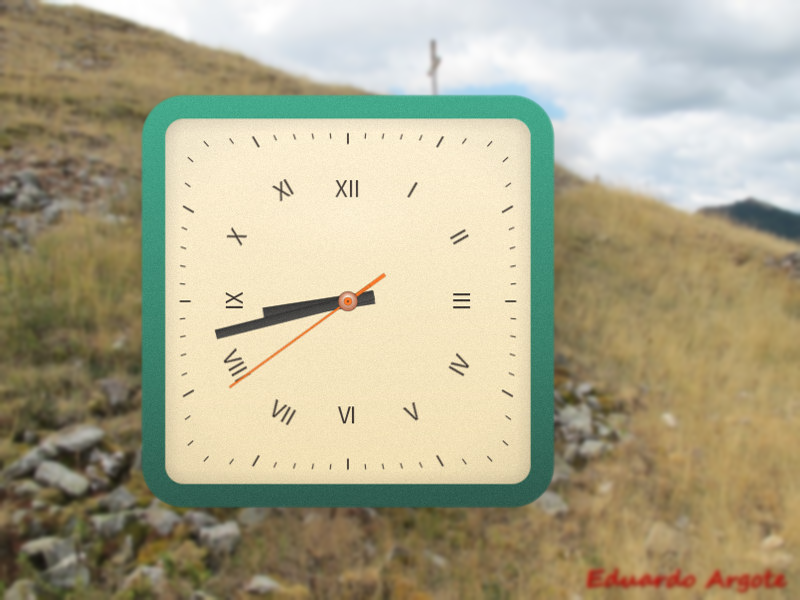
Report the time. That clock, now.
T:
8:42:39
